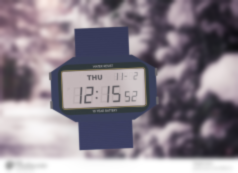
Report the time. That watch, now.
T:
12:15:52
